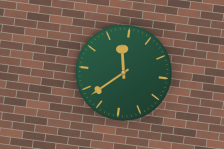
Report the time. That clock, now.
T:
11:38
